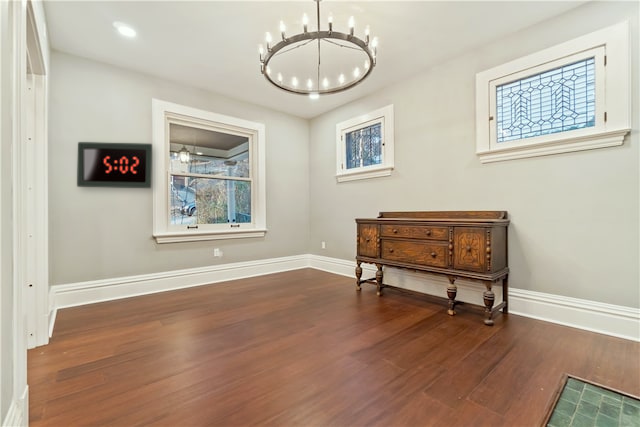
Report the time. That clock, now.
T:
5:02
